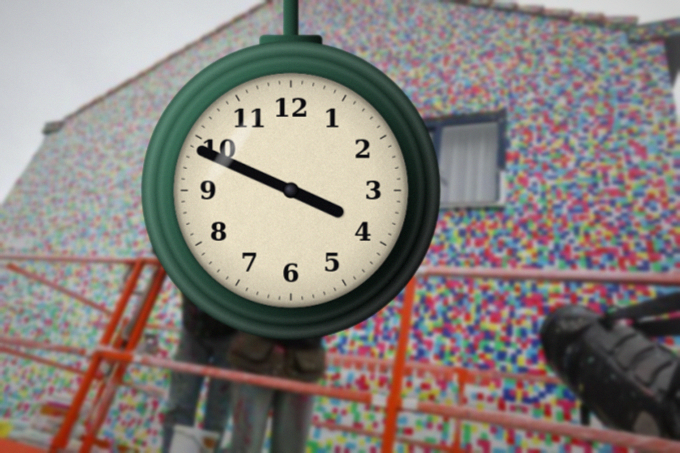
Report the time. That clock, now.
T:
3:49
